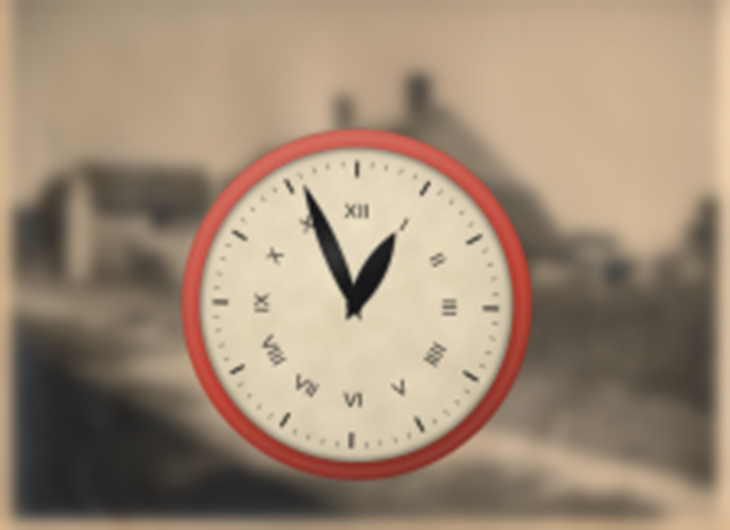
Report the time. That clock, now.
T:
12:56
